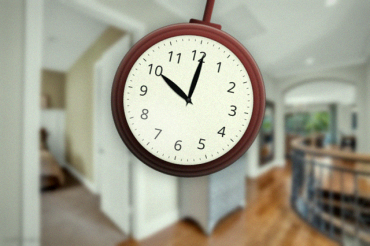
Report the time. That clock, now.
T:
10:01
